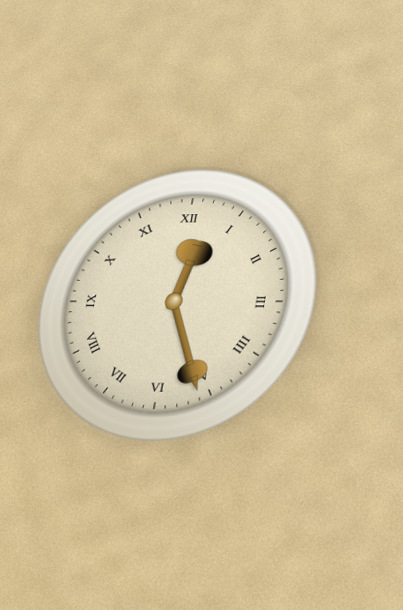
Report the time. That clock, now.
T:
12:26
